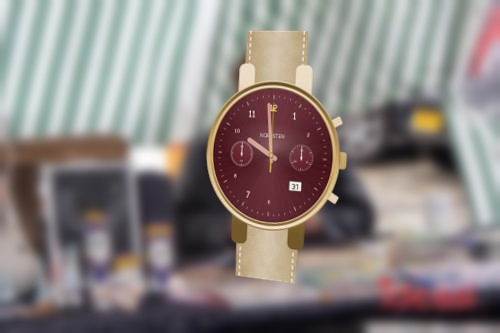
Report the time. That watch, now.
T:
9:59
